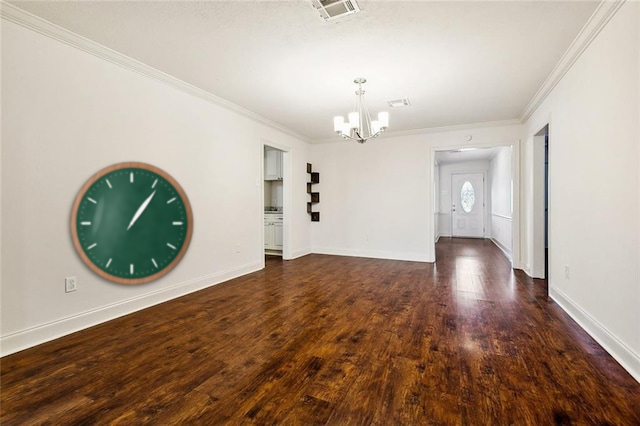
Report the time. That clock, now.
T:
1:06
